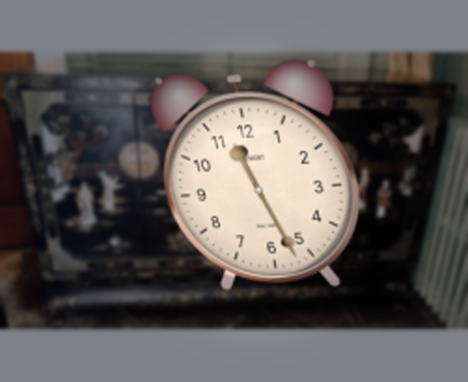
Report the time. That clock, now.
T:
11:27
